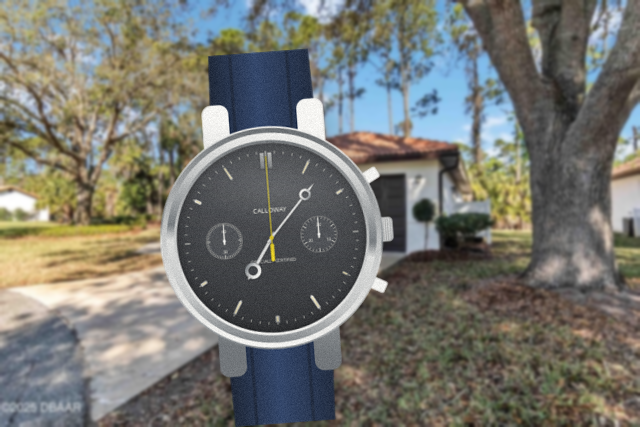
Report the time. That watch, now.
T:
7:07
